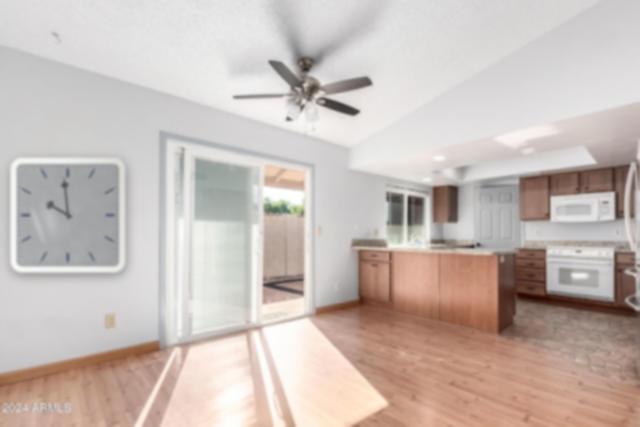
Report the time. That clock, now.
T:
9:59
